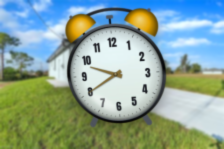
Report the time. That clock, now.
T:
9:40
